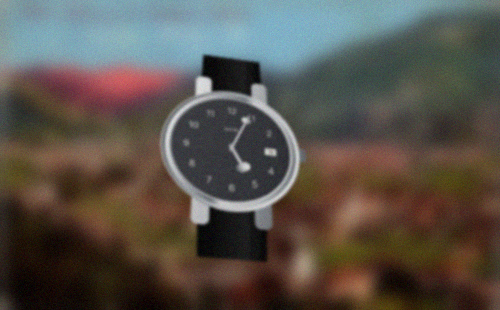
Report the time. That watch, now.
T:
5:04
